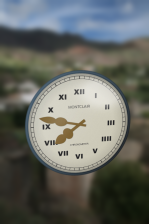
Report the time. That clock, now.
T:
7:47
